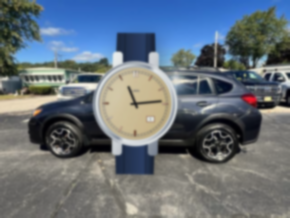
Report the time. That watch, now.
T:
11:14
